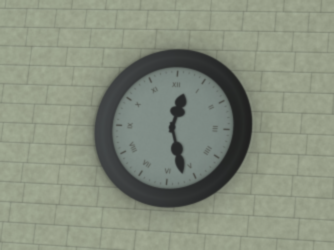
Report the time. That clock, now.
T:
12:27
